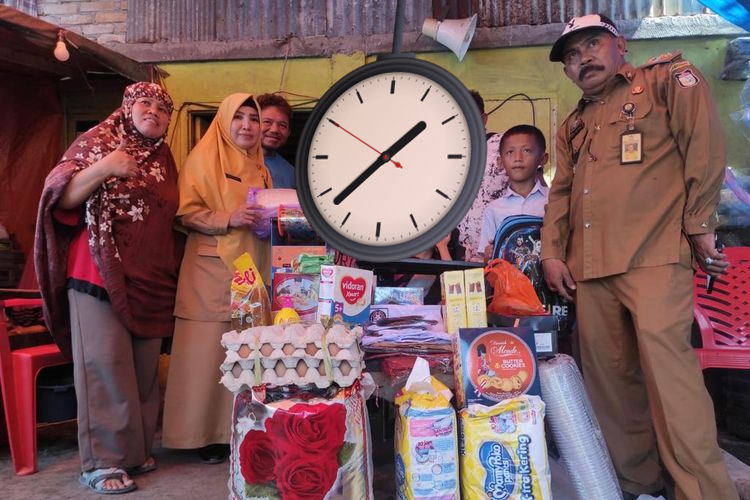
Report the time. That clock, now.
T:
1:37:50
